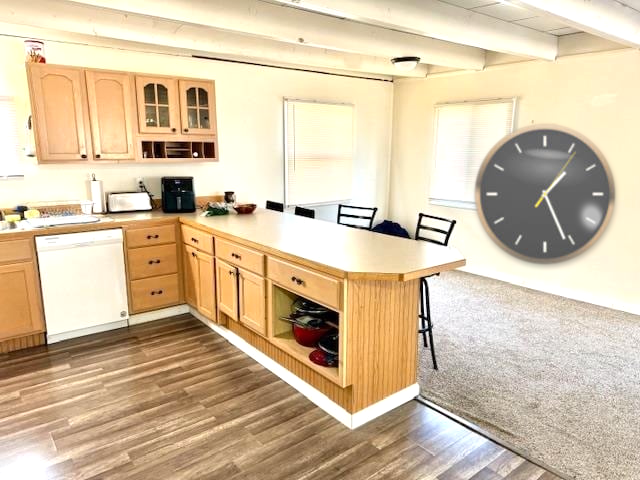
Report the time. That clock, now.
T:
1:26:06
